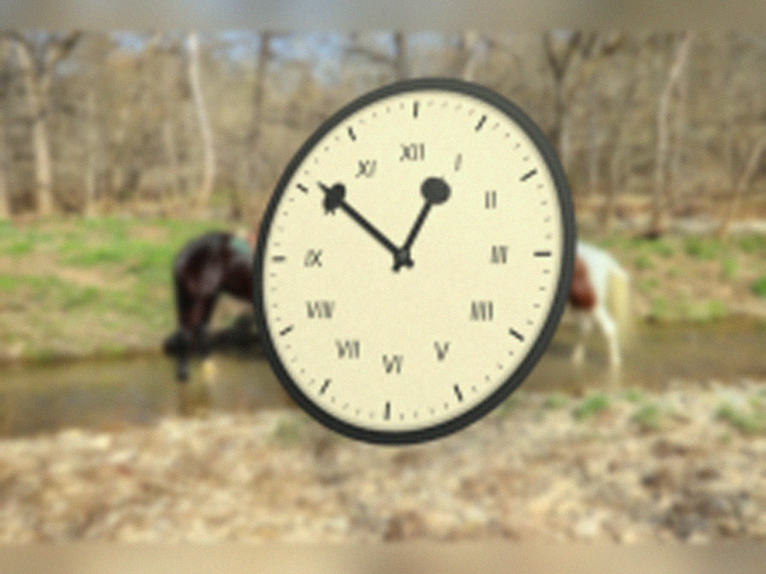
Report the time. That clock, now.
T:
12:51
